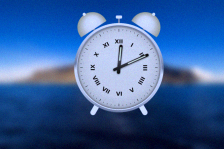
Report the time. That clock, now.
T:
12:11
